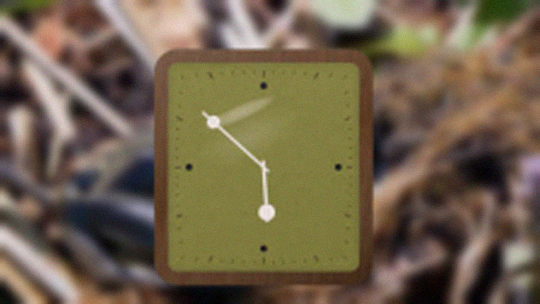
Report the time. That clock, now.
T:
5:52
